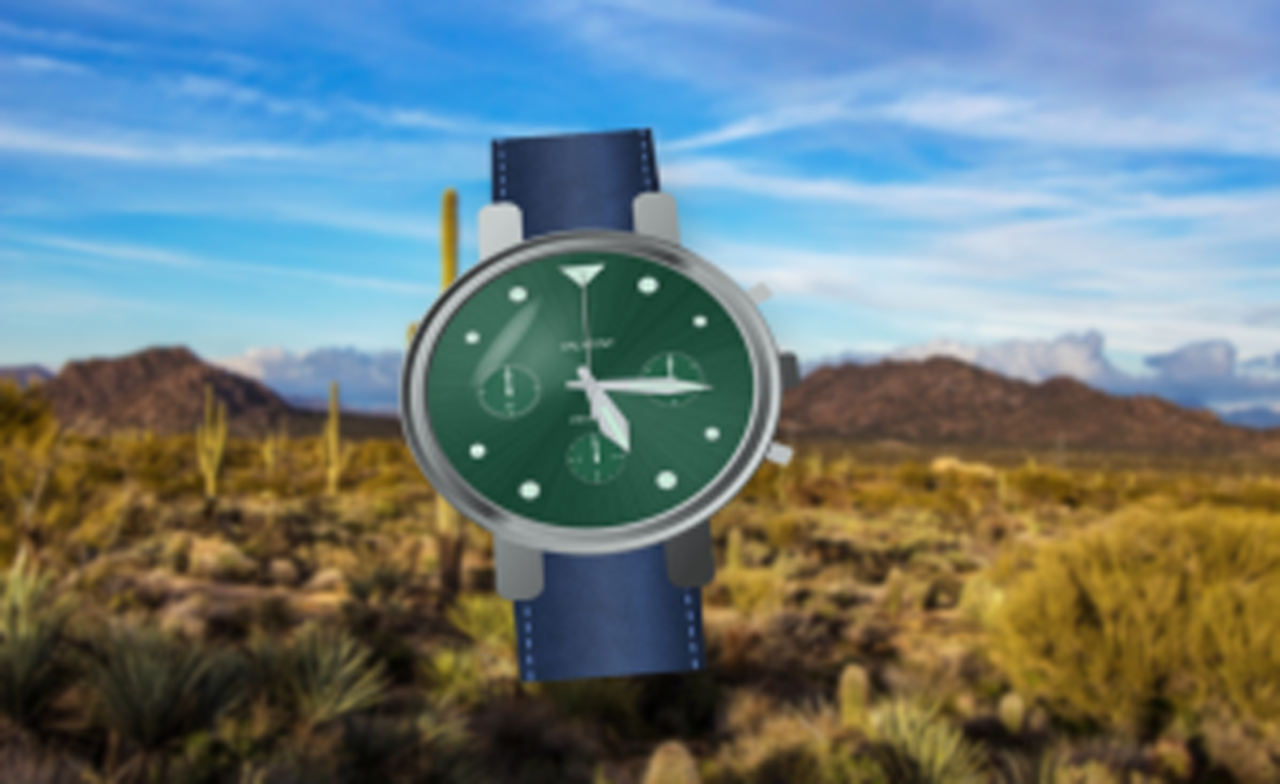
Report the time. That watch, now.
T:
5:16
